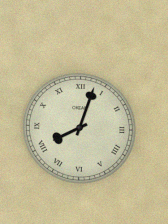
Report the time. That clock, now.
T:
8:03
